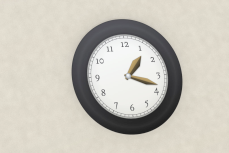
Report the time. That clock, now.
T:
1:18
